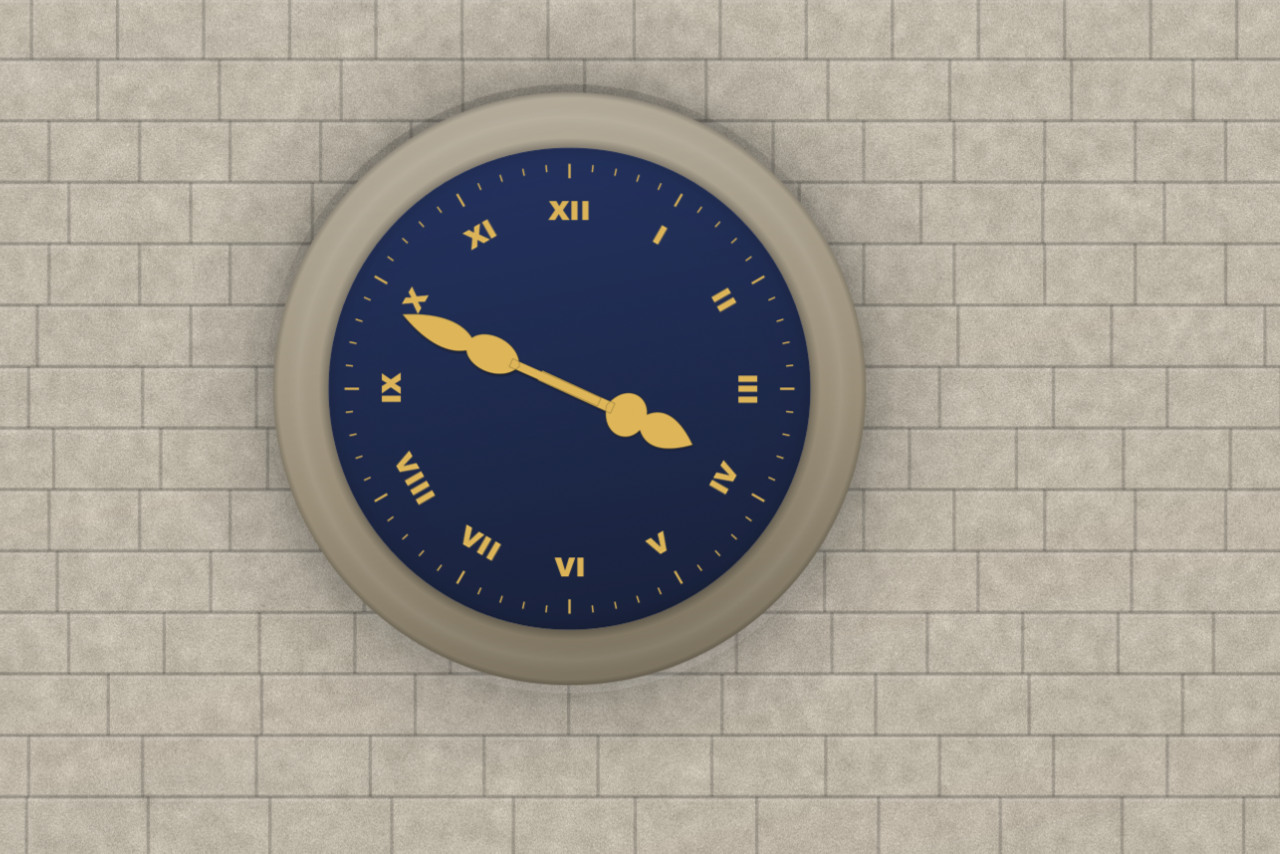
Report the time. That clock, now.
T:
3:49
